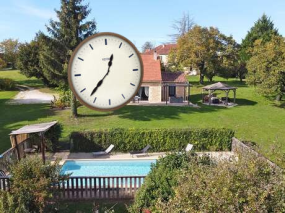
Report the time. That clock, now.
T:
12:37
